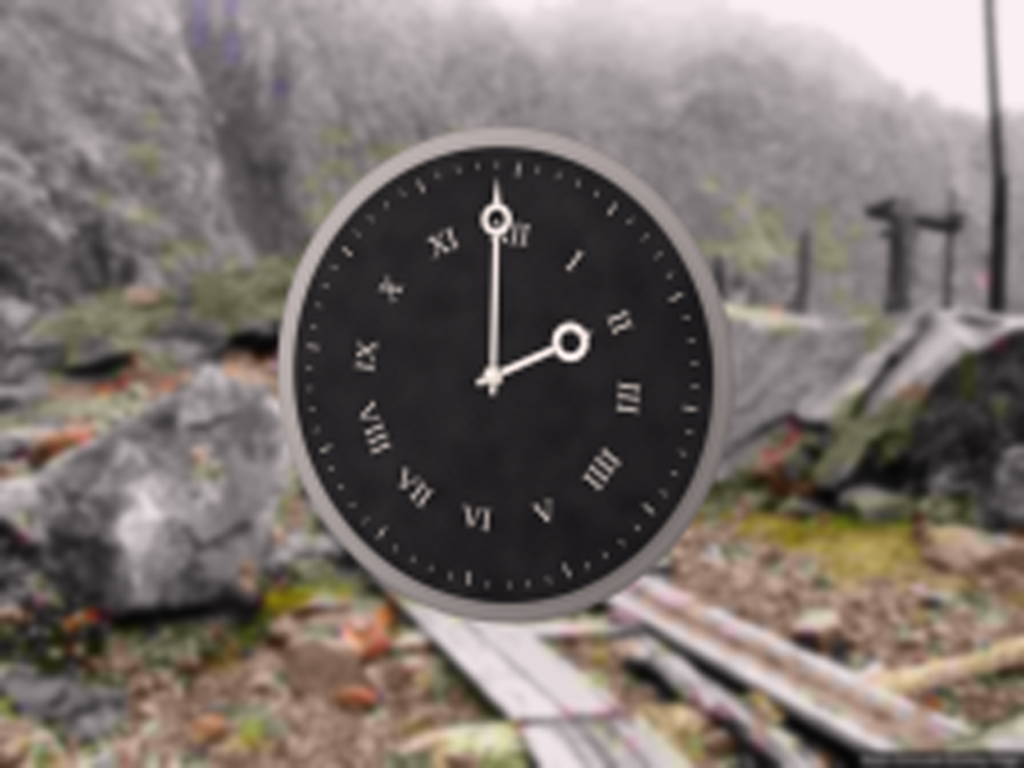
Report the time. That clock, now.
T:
1:59
